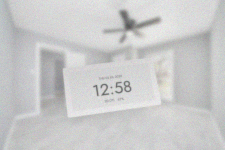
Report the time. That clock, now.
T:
12:58
